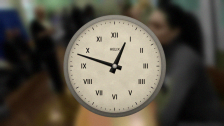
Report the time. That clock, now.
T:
12:48
